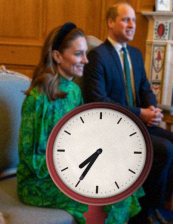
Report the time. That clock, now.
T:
7:35
